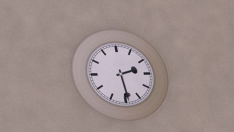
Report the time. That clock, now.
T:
2:29
